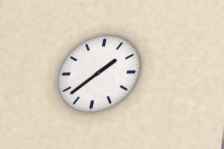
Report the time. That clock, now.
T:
1:38
